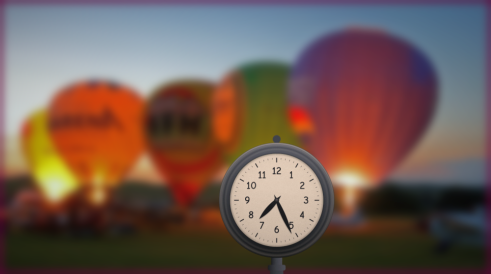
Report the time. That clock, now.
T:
7:26
